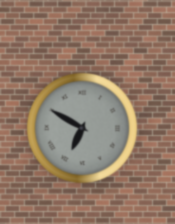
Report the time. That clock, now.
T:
6:50
